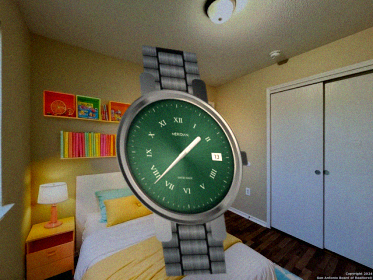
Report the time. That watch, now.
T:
1:38
